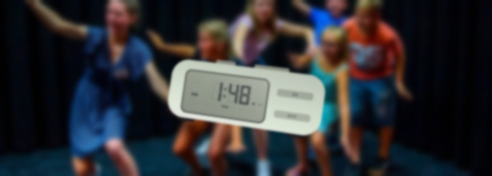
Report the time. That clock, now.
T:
1:48
